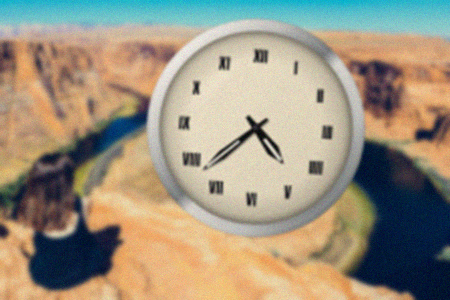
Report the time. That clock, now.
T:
4:38
